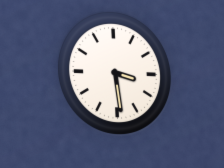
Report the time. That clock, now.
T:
3:29
